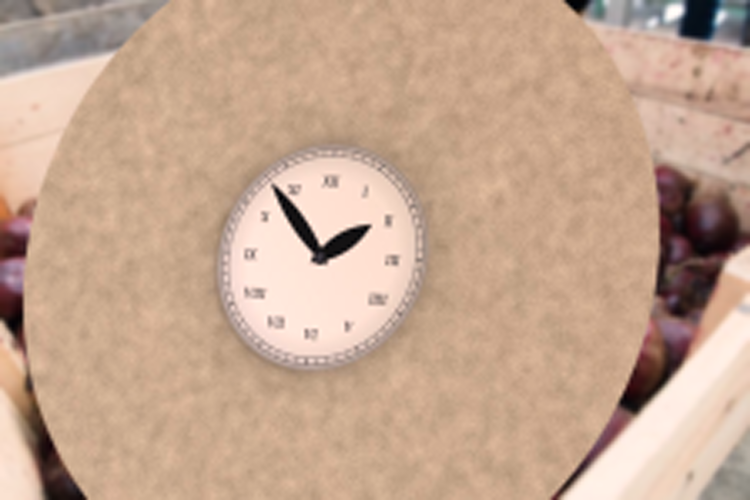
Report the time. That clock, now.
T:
1:53
